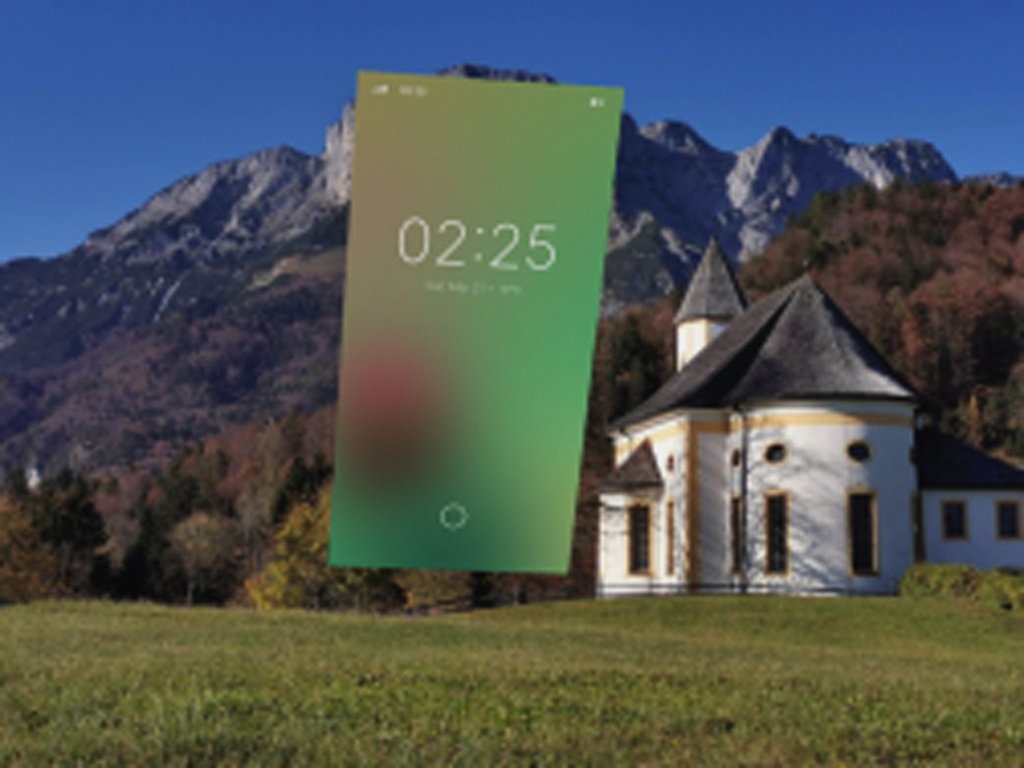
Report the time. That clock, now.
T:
2:25
